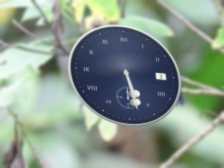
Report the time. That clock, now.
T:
5:28
